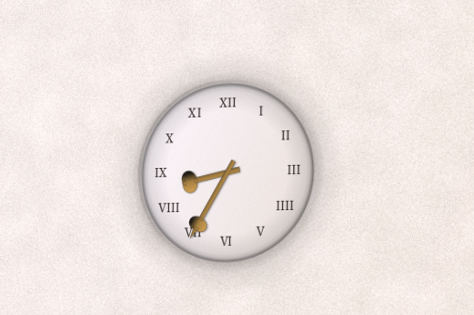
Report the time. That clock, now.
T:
8:35
